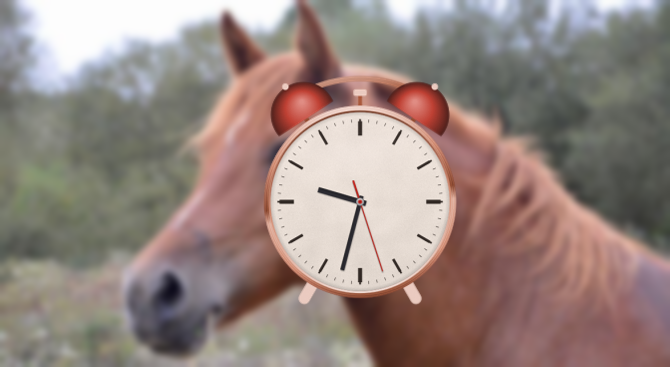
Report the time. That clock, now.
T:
9:32:27
